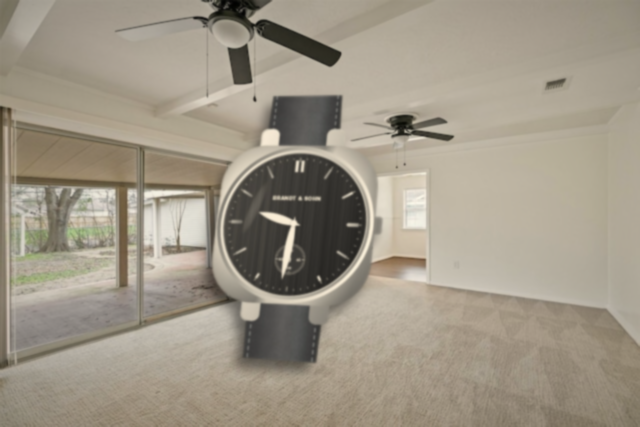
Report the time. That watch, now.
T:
9:31
